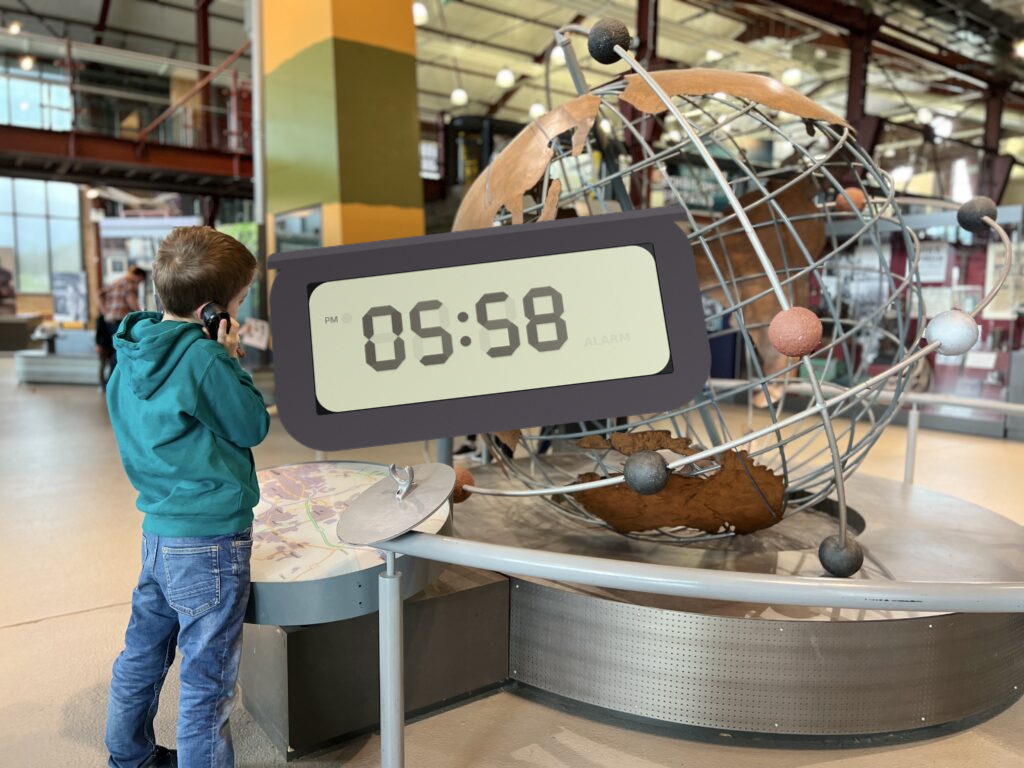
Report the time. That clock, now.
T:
5:58
